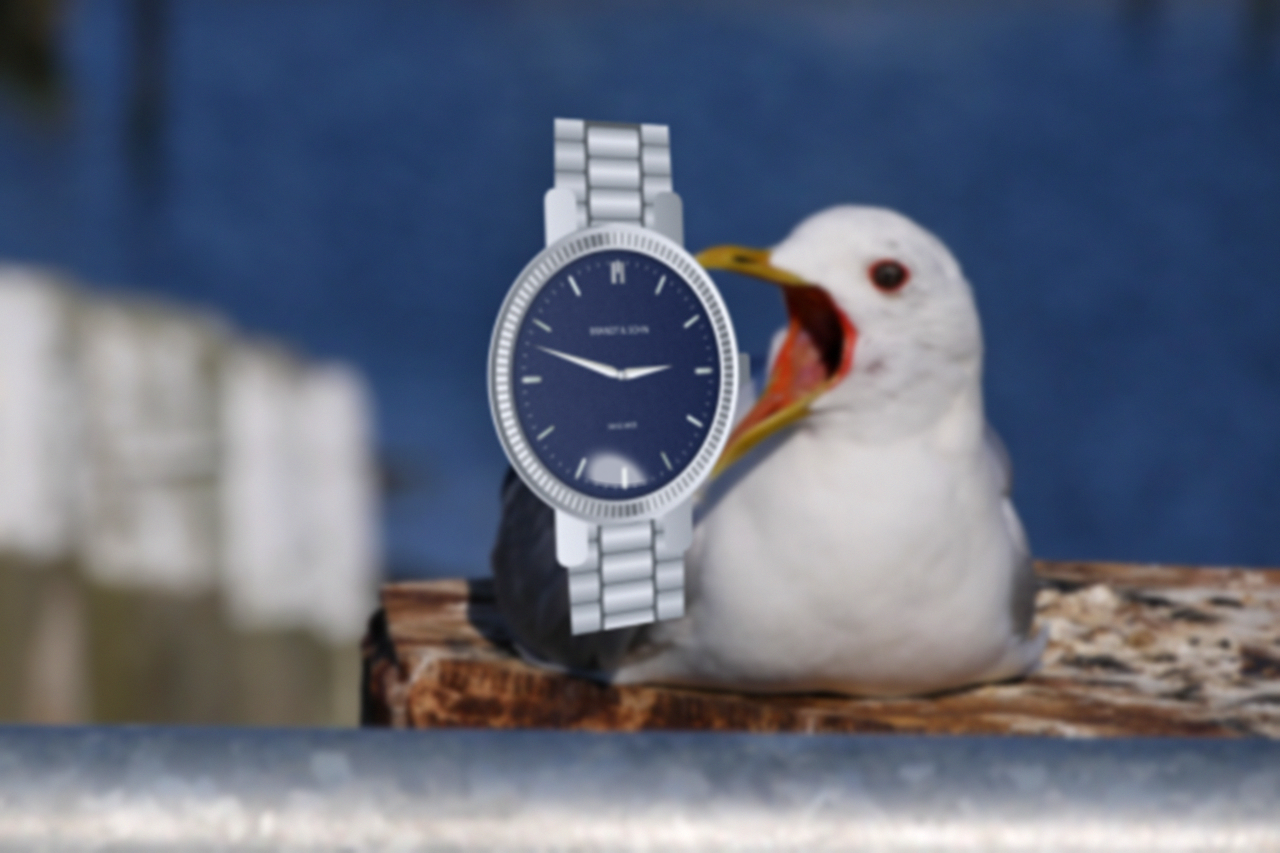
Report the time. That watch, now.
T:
2:48
